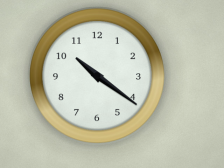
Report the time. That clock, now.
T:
10:21
